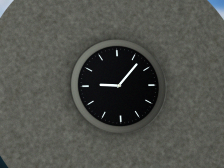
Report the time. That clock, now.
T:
9:07
